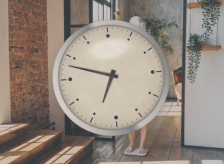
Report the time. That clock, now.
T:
6:48
